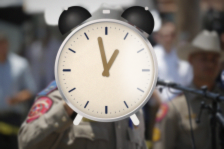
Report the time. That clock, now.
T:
12:58
